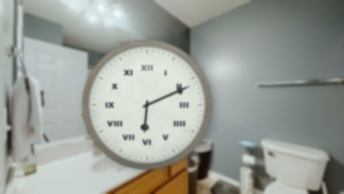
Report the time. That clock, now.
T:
6:11
